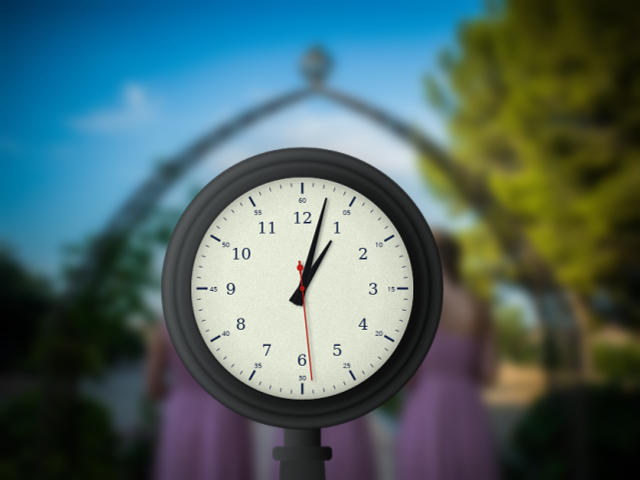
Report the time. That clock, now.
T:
1:02:29
